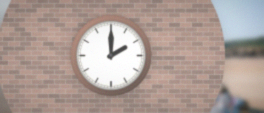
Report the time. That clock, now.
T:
2:00
